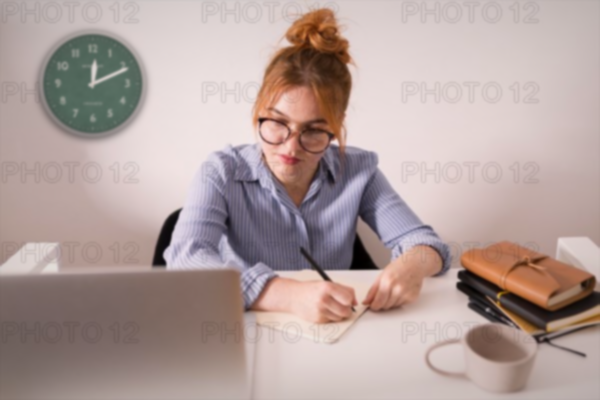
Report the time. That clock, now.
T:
12:11
